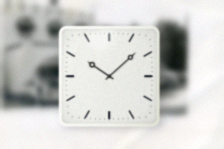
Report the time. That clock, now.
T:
10:08
